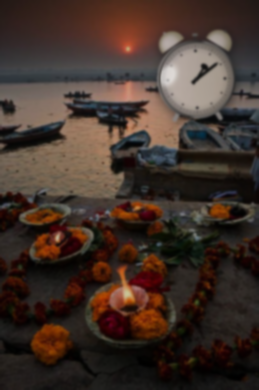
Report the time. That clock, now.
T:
1:09
